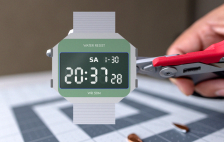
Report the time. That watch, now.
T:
20:37:28
